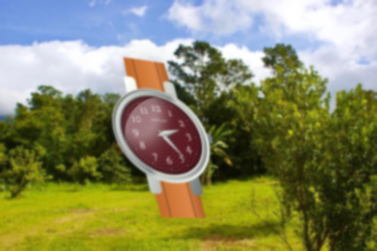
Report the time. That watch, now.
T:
2:24
